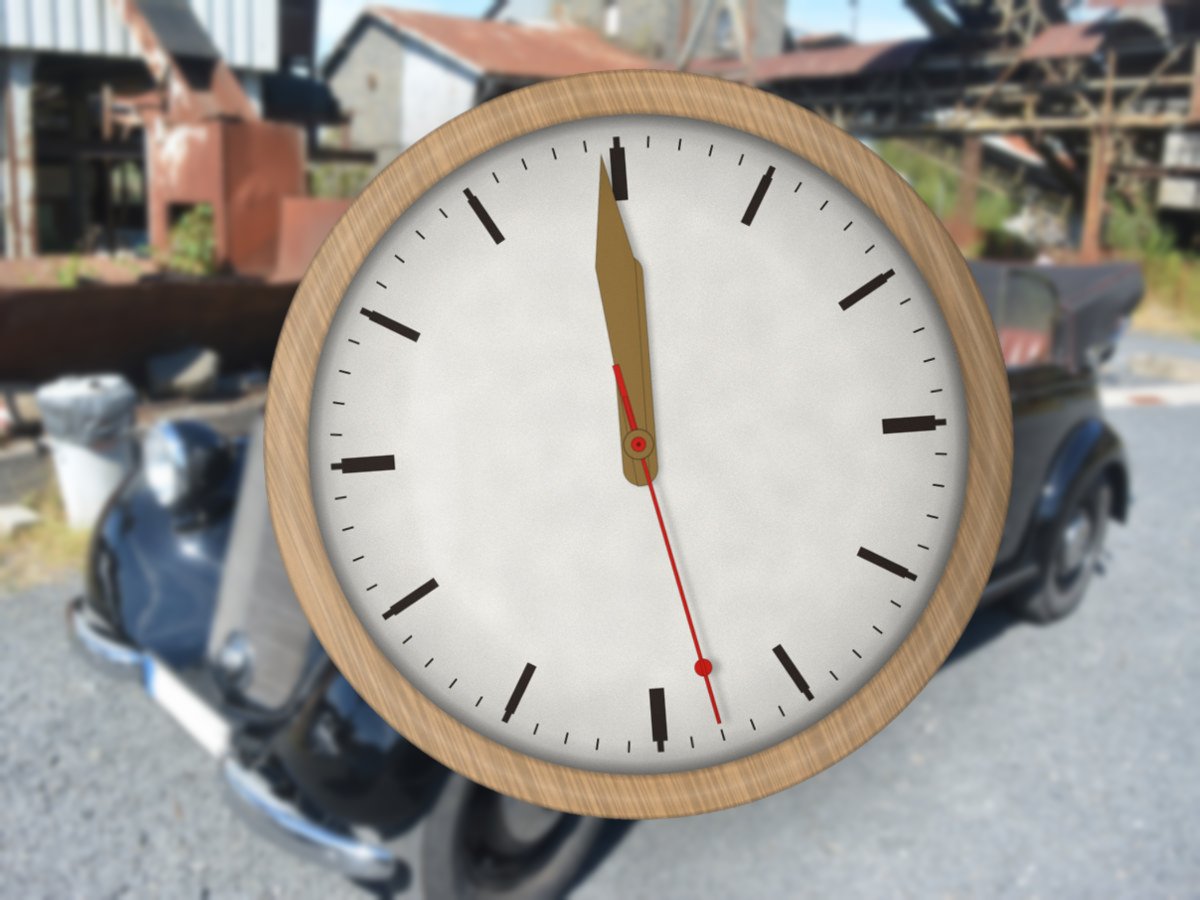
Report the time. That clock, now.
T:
11:59:28
